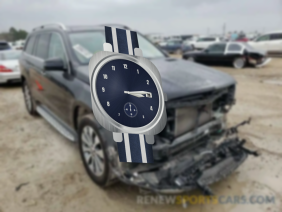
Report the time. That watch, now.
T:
3:14
